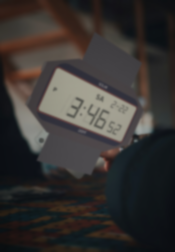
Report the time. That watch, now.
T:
3:46:52
